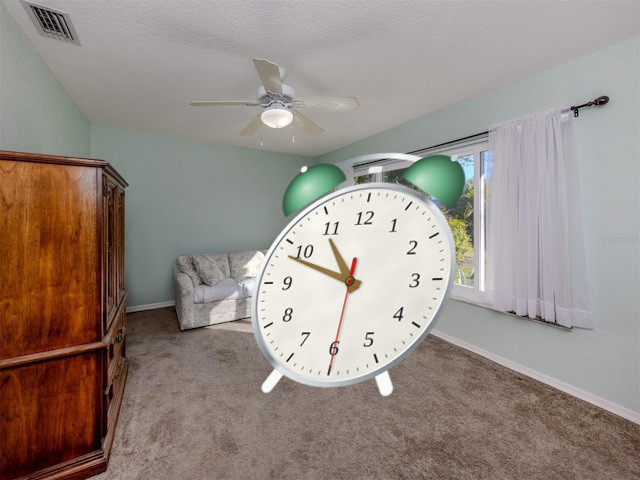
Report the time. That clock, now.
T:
10:48:30
